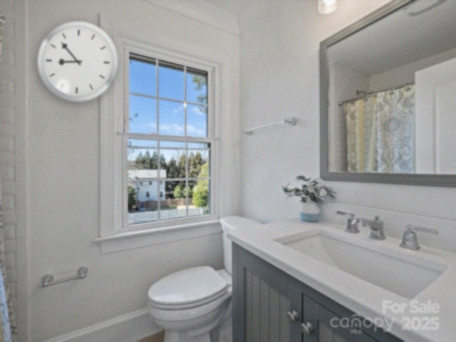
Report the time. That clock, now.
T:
8:53
